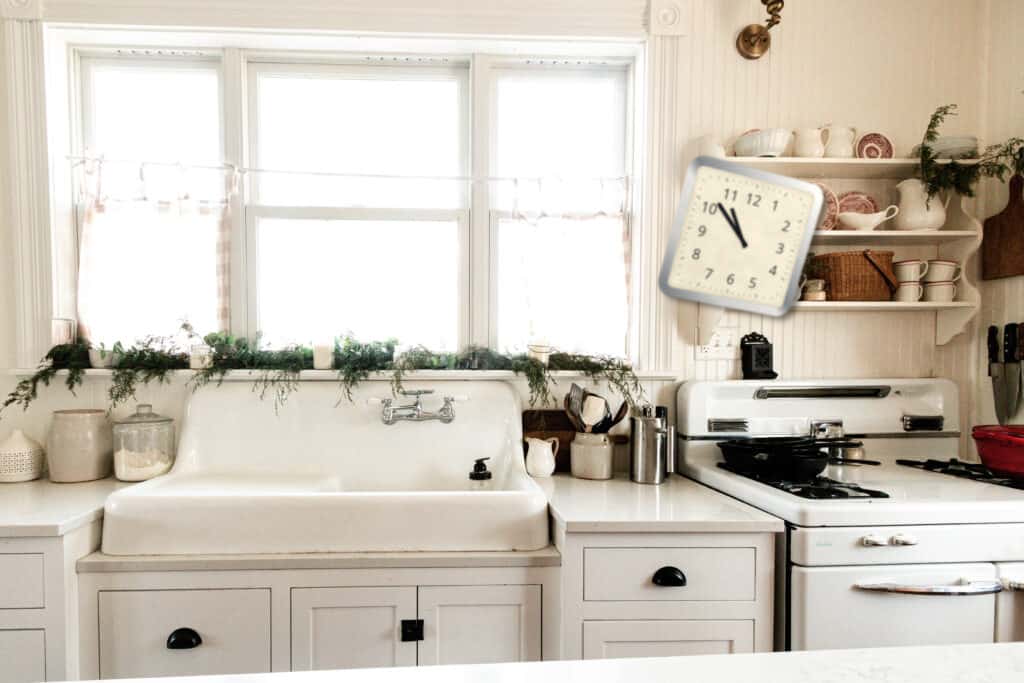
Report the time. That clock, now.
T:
10:52
